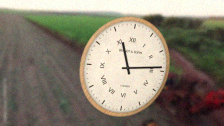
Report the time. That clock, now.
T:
11:14
